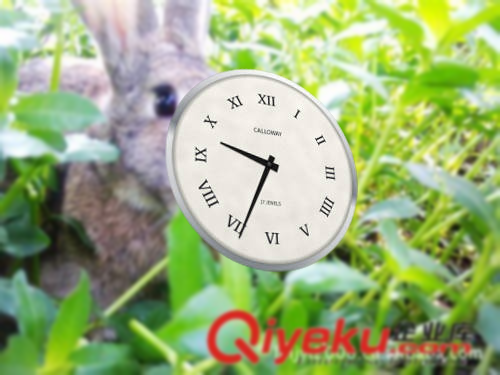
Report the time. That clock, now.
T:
9:34
